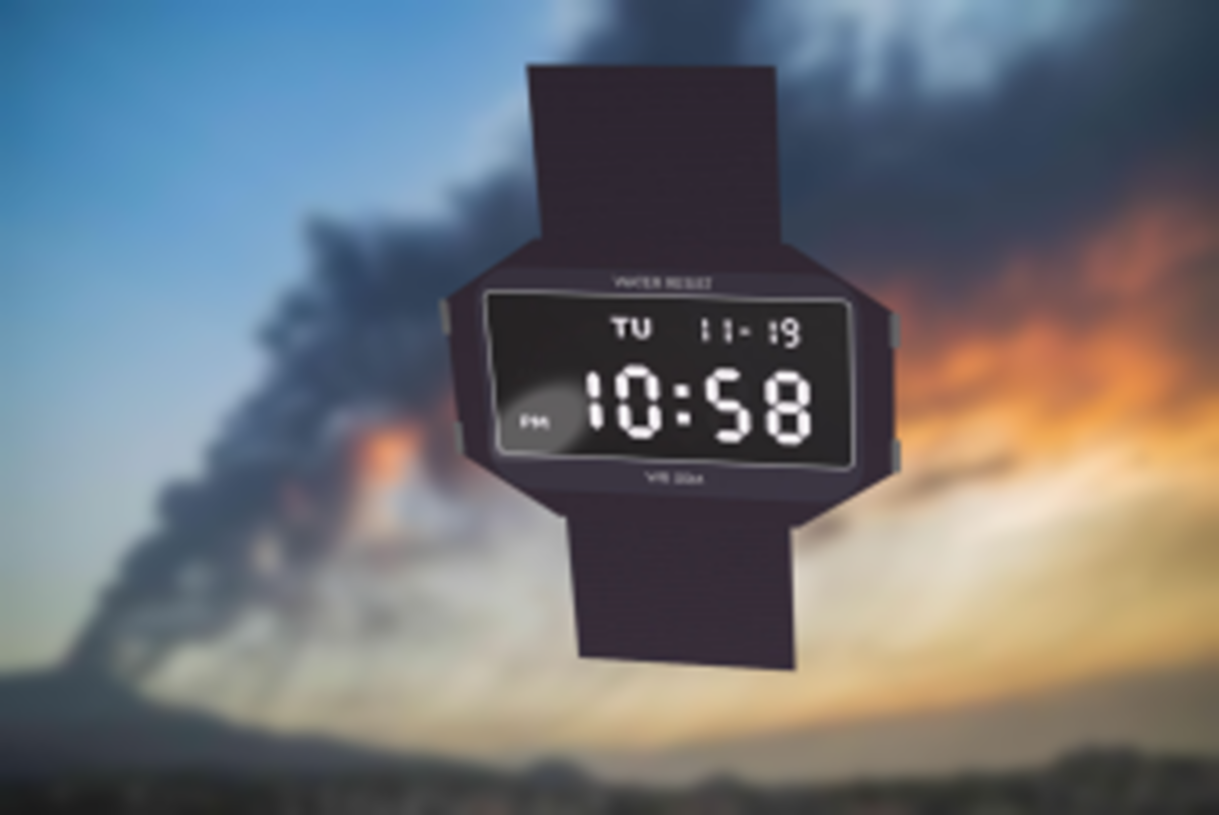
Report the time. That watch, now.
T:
10:58
